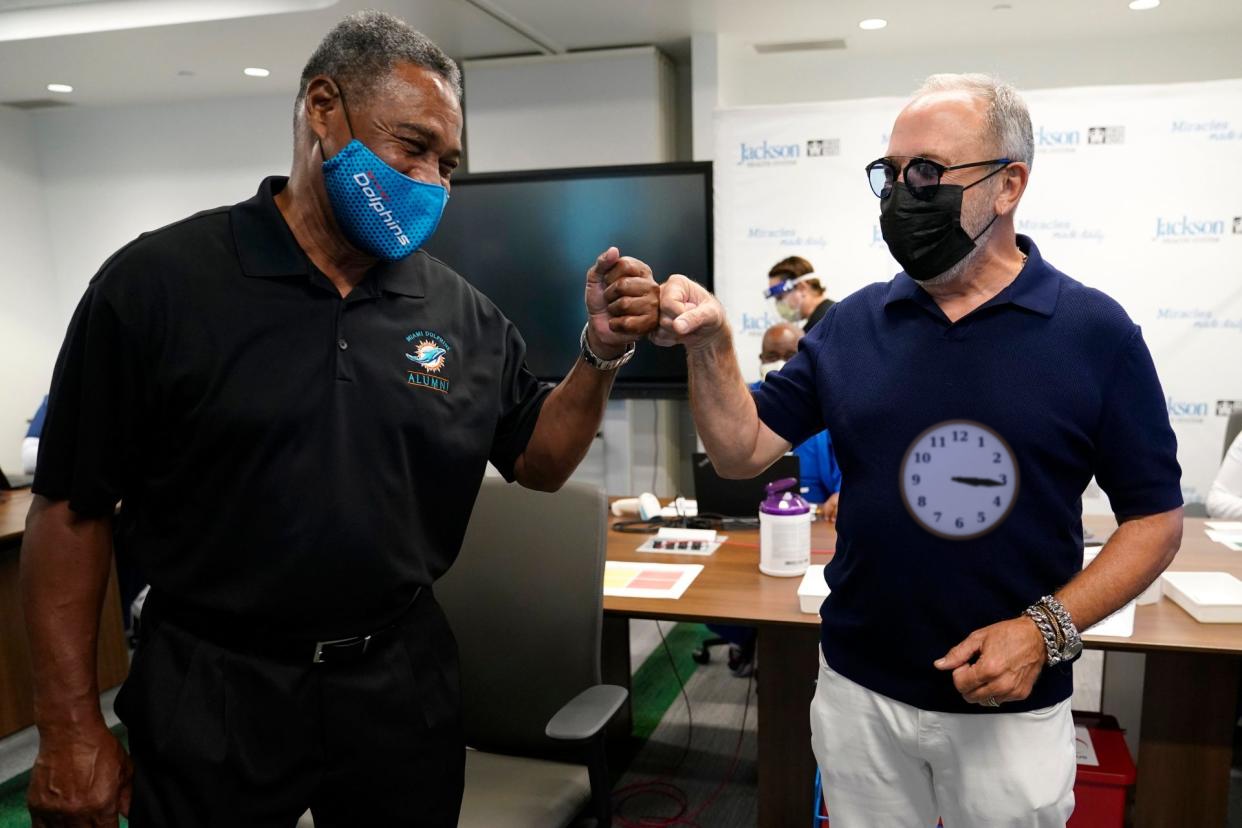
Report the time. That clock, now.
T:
3:16
